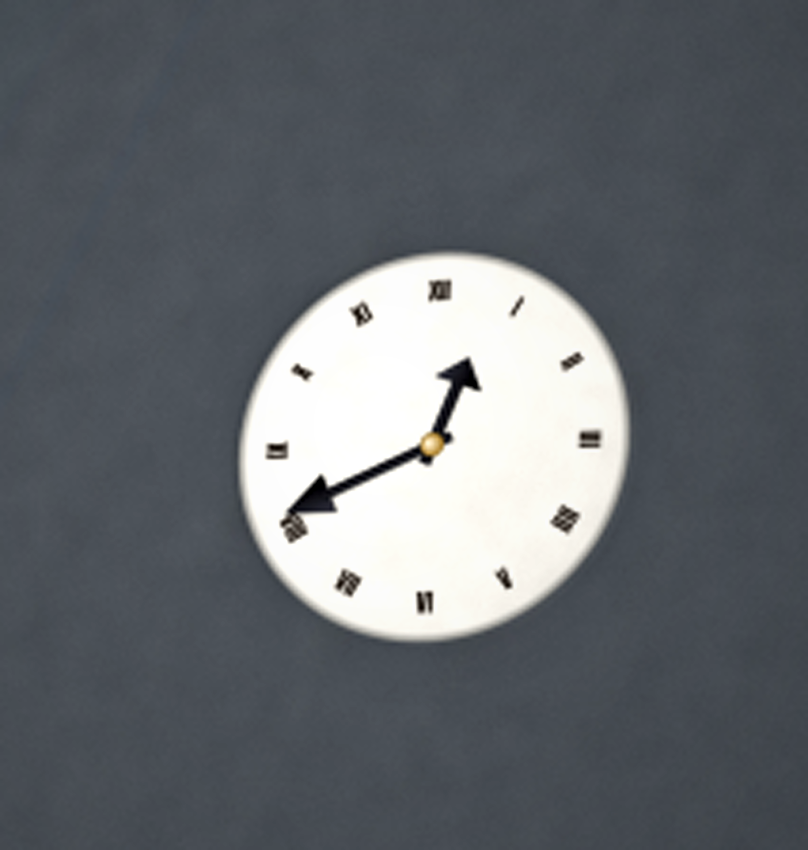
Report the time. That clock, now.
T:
12:41
